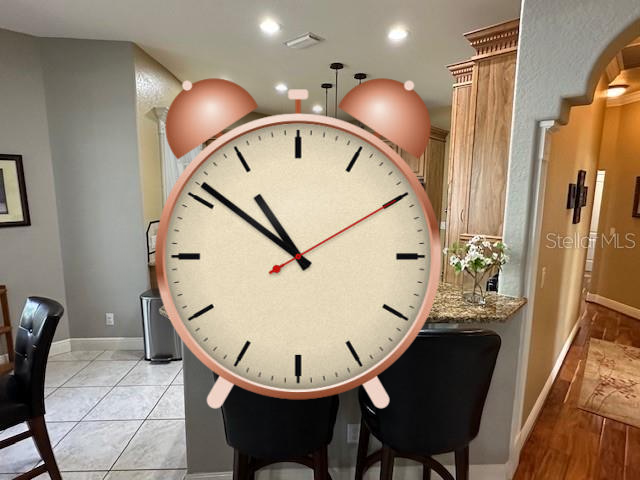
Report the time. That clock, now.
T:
10:51:10
